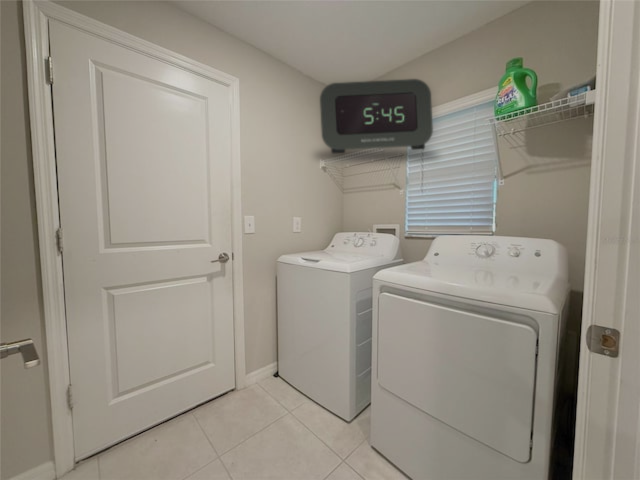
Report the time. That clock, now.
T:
5:45
